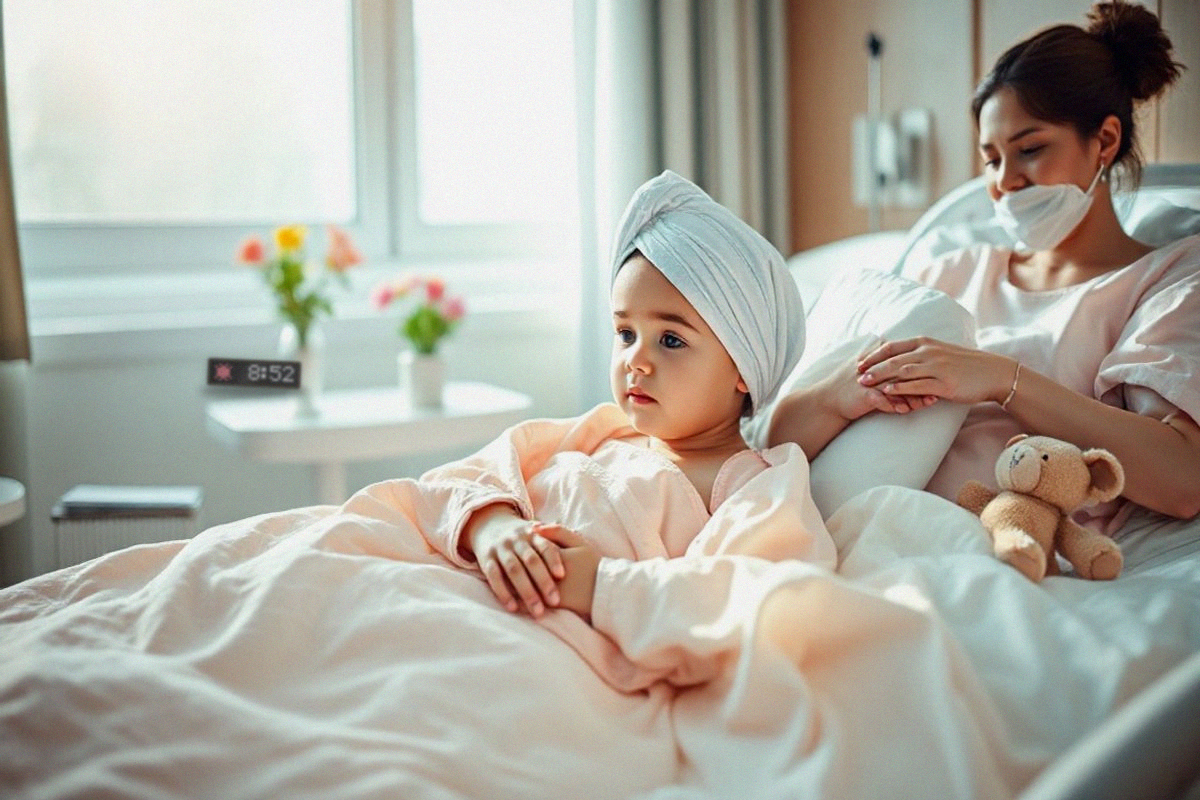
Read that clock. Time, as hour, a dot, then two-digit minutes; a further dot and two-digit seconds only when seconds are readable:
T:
8.52
